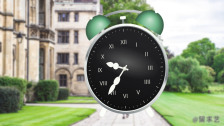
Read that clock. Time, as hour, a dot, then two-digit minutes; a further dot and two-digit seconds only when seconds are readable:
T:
9.36
